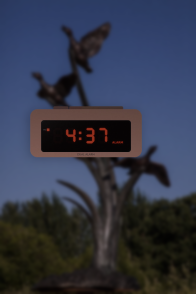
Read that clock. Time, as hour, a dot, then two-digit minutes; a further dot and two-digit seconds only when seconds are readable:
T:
4.37
